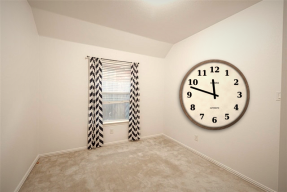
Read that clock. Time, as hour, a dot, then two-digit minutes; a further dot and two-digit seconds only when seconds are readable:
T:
11.48
